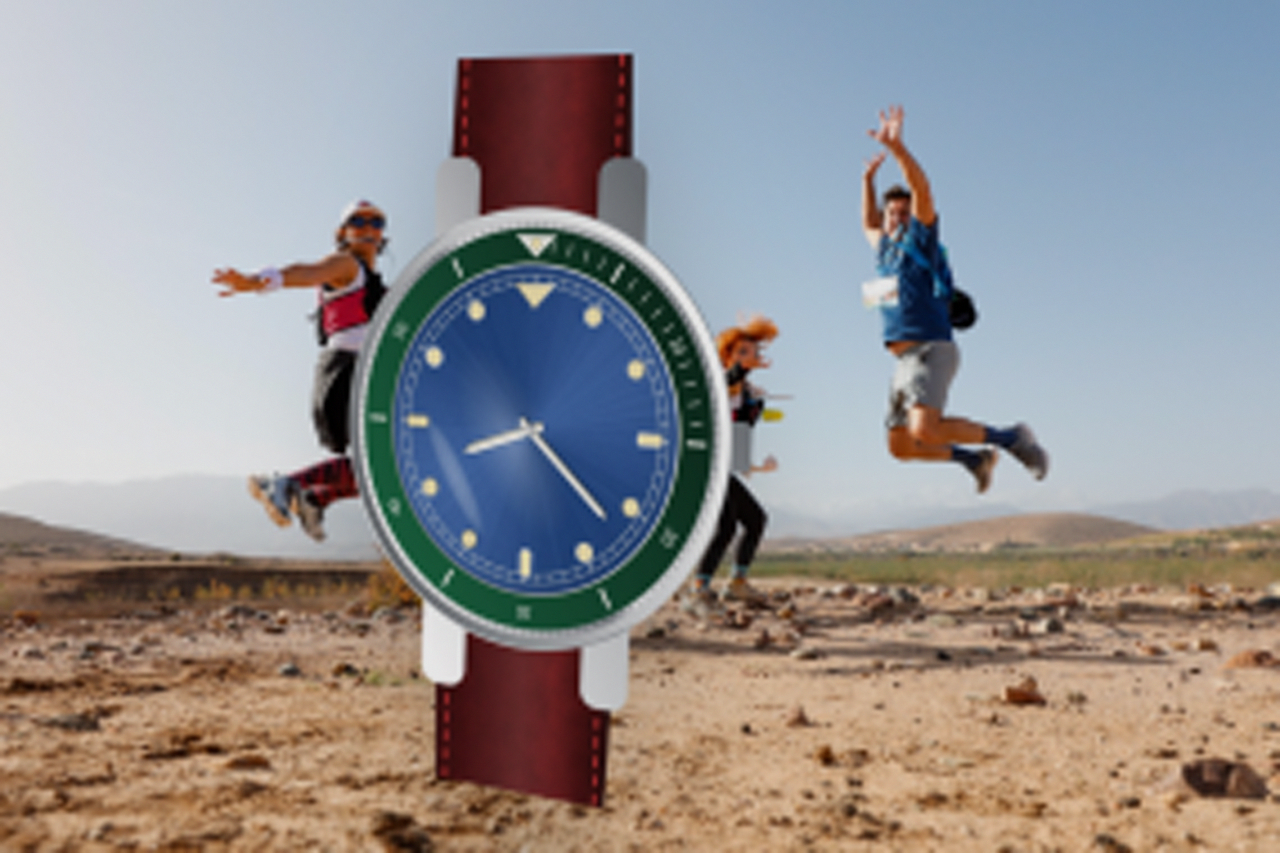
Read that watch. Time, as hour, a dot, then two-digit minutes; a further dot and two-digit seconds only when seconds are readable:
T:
8.22
